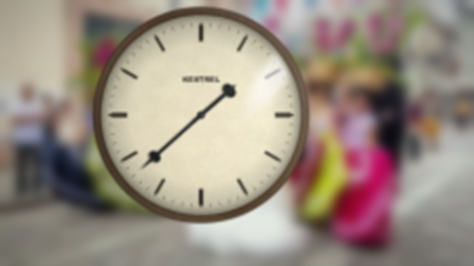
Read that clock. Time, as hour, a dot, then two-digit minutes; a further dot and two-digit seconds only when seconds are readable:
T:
1.38
